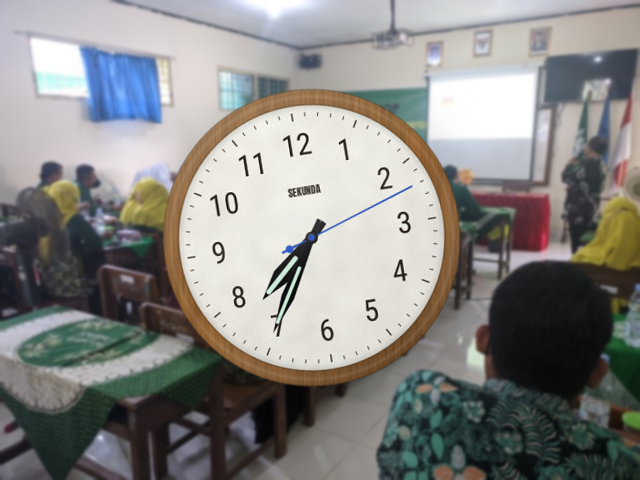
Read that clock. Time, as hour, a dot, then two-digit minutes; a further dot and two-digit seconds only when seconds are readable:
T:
7.35.12
